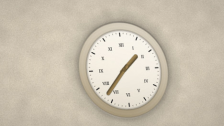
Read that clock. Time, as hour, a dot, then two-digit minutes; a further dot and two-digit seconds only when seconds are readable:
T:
1.37
